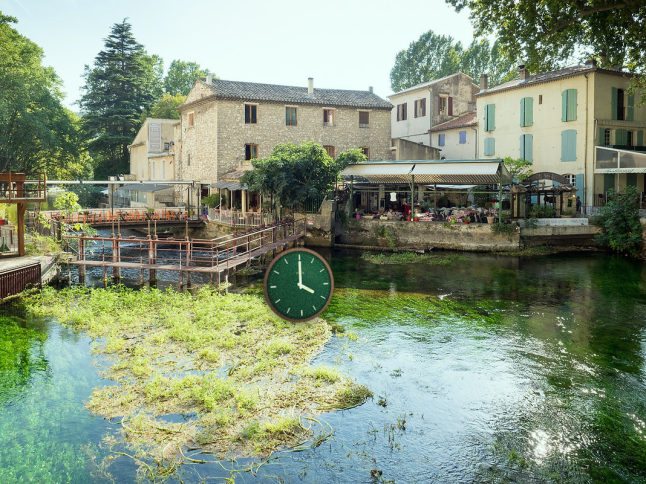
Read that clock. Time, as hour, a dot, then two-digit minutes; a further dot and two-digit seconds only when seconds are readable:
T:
4.00
